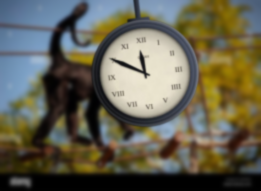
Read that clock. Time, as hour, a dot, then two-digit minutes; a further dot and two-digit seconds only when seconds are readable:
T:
11.50
